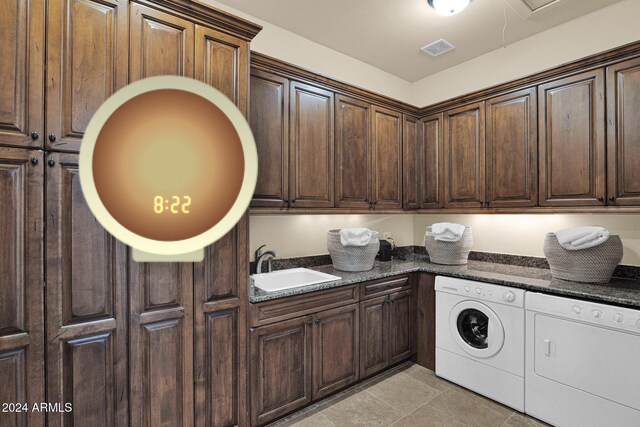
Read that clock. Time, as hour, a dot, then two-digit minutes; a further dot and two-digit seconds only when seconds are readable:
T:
8.22
